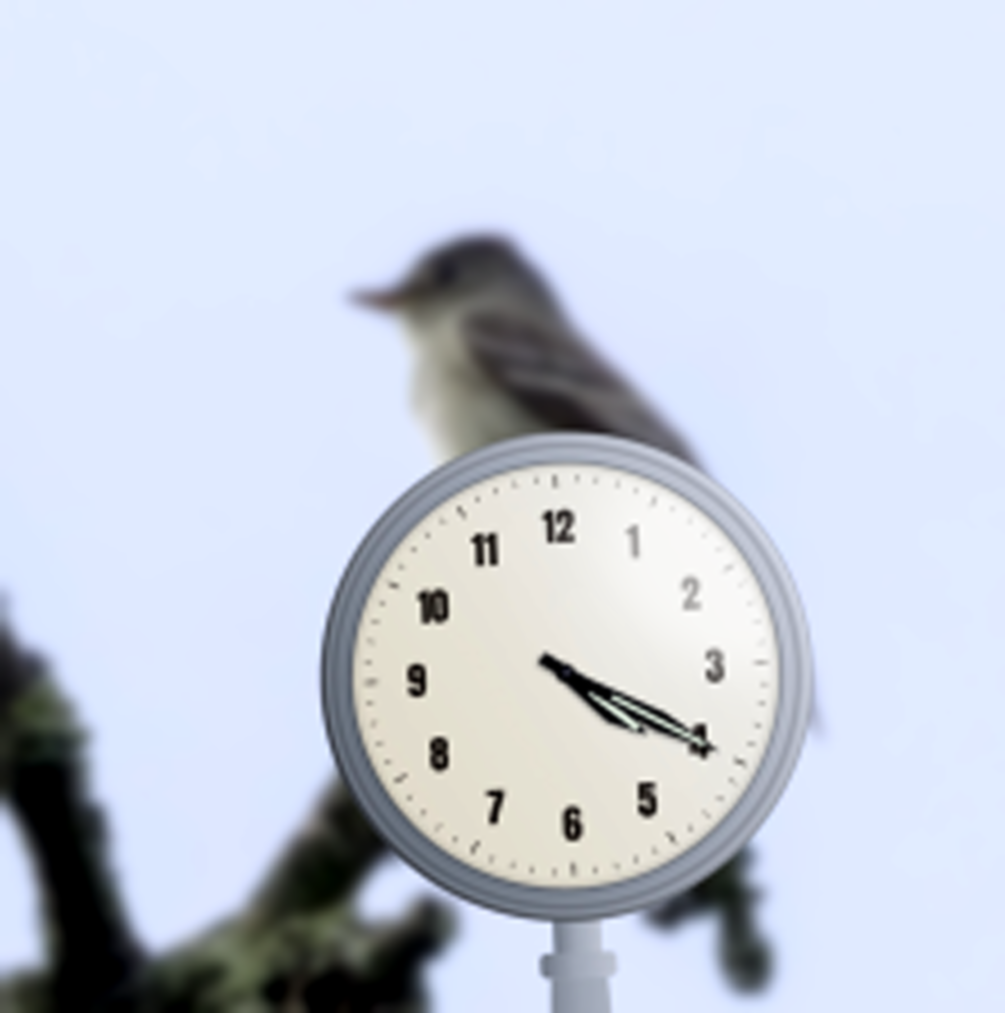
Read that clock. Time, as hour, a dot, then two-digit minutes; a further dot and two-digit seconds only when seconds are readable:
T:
4.20
